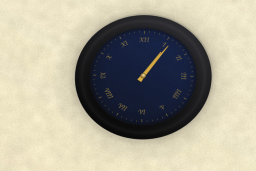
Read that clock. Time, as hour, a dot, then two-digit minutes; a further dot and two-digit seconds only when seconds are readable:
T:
1.06
